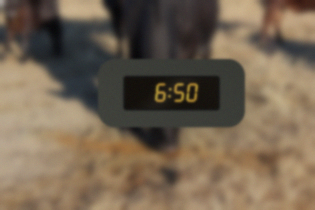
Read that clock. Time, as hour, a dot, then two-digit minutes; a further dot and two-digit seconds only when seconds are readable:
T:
6.50
